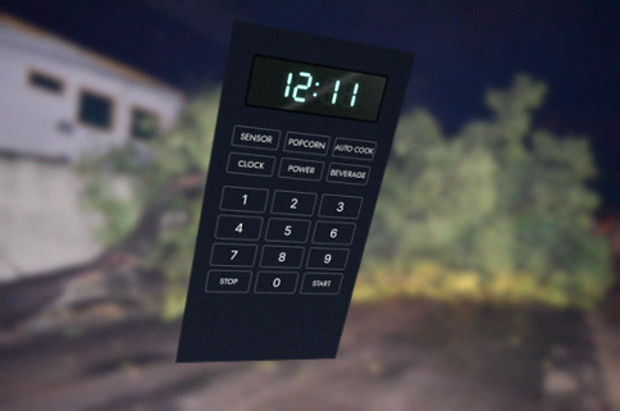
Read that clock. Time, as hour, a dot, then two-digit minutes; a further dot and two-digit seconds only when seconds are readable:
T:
12.11
